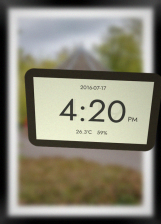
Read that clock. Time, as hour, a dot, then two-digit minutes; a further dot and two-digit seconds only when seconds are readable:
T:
4.20
